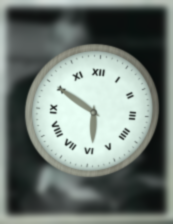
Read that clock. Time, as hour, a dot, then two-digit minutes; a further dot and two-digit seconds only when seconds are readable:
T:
5.50
